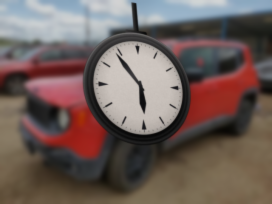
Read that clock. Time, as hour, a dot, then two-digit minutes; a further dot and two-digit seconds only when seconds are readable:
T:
5.54
